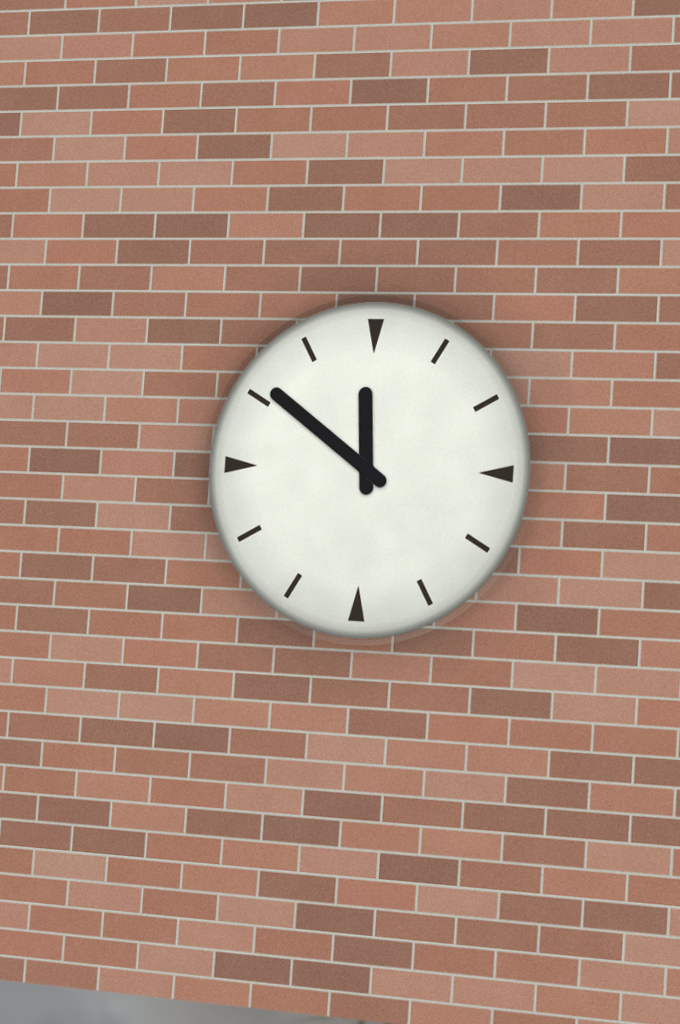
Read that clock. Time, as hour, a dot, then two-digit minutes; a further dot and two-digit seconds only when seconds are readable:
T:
11.51
